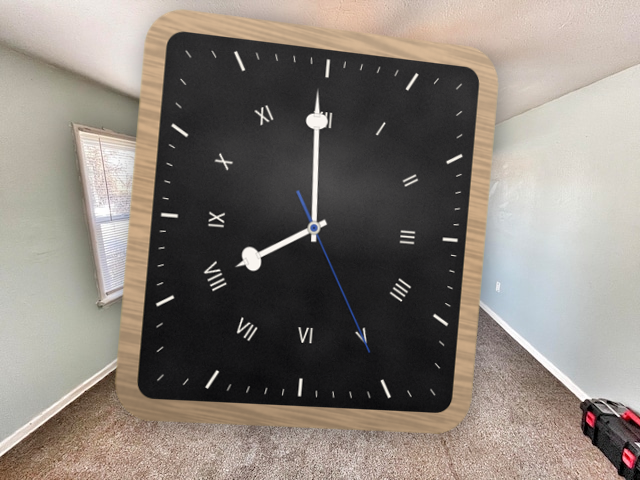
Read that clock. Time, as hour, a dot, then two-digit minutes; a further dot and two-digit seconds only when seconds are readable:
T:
7.59.25
